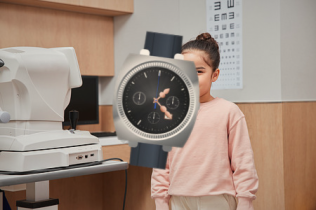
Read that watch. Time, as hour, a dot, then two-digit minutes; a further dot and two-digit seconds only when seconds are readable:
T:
1.22
